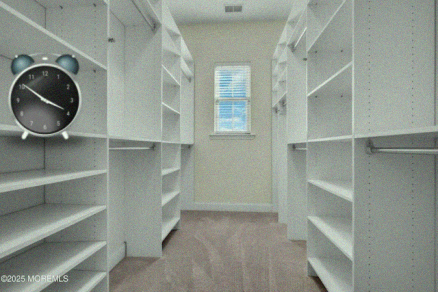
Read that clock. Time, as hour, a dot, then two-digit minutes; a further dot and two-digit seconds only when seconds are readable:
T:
3.51
